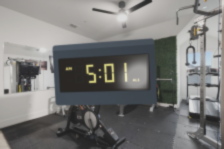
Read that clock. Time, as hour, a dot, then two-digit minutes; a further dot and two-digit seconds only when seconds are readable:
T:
5.01
